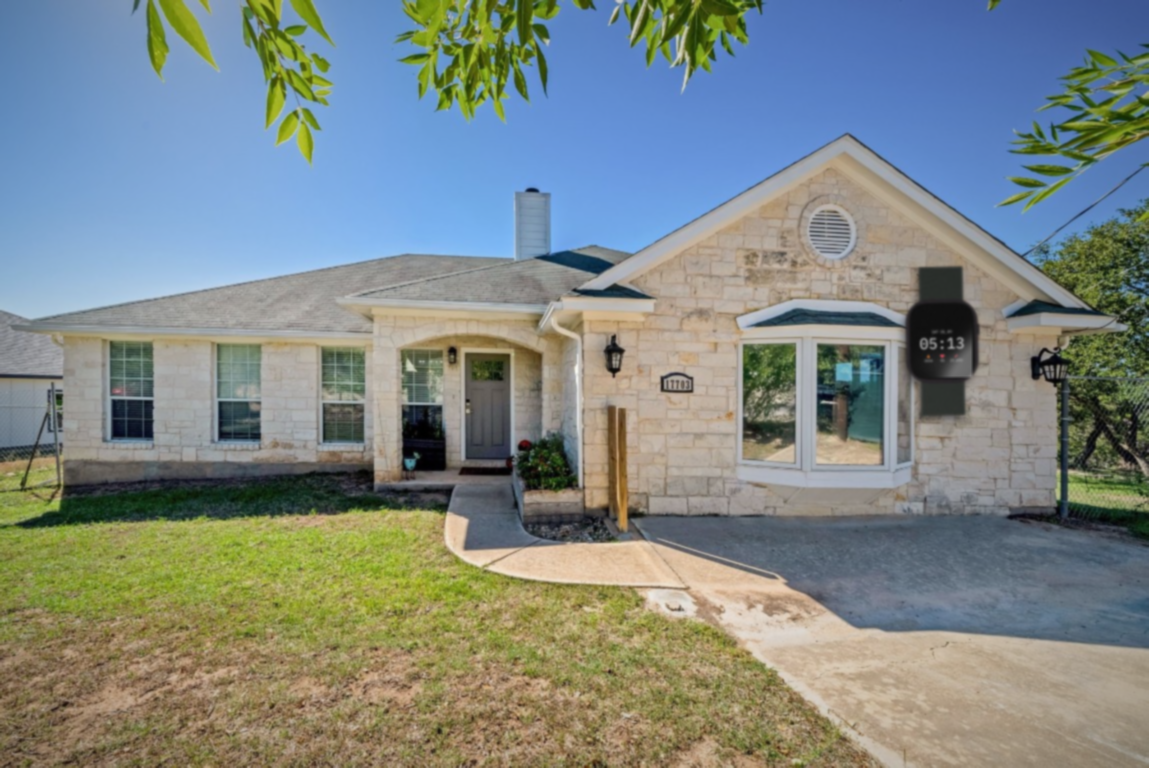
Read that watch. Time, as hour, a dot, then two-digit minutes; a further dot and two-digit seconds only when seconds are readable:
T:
5.13
